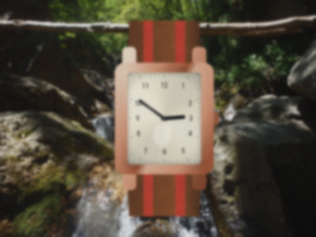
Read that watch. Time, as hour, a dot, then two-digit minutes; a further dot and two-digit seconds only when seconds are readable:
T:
2.51
